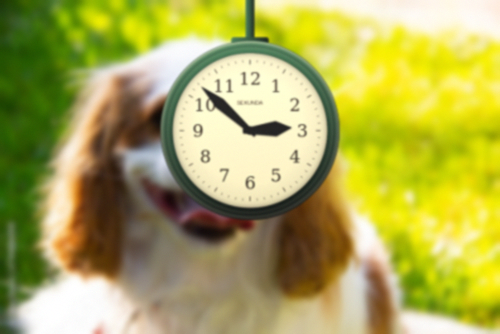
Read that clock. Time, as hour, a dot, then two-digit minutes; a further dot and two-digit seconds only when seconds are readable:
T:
2.52
